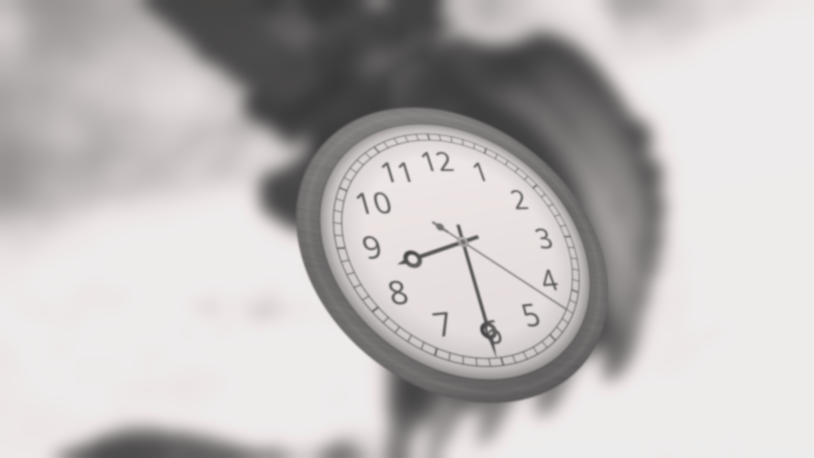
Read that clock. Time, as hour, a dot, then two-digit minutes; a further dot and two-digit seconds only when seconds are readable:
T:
8.30.22
